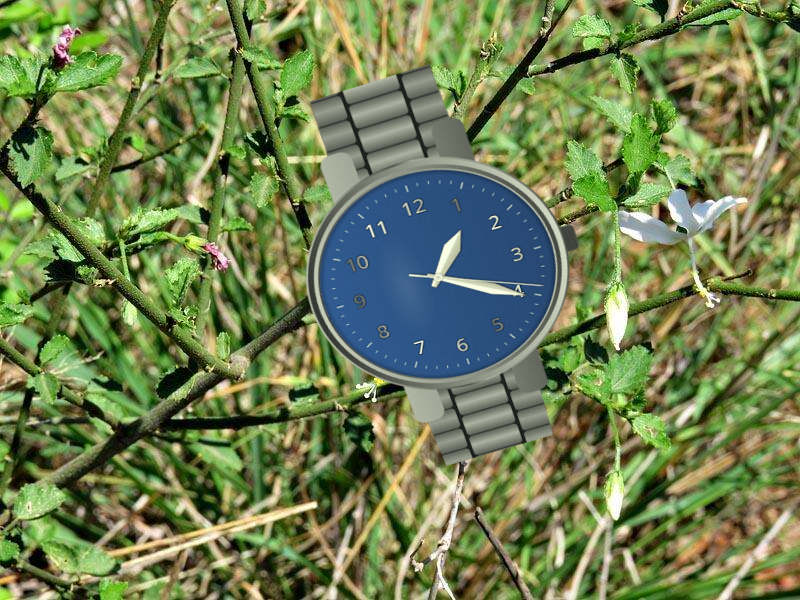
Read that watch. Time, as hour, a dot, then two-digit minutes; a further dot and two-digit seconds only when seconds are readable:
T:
1.20.19
